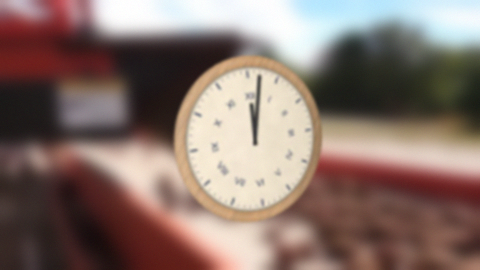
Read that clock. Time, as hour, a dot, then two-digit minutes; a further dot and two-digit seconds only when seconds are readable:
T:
12.02
